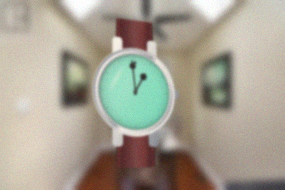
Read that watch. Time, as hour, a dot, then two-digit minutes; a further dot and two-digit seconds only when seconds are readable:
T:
12.59
